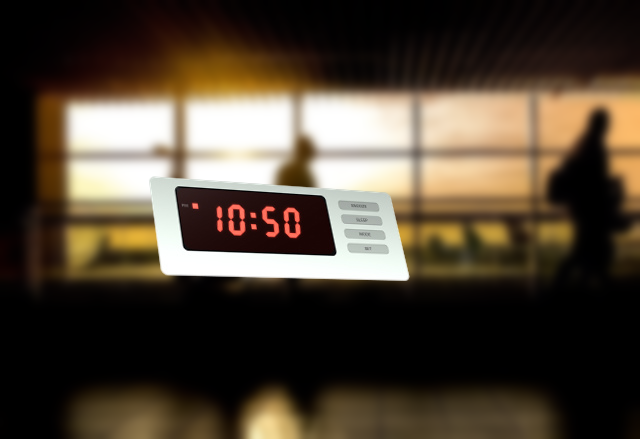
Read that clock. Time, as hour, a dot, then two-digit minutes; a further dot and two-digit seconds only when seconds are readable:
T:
10.50
